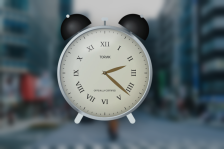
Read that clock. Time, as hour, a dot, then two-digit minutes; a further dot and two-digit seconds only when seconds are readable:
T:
2.22
